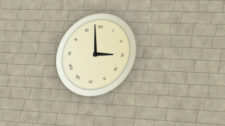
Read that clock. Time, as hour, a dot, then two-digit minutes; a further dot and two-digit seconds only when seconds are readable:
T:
2.58
